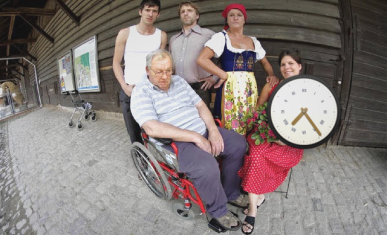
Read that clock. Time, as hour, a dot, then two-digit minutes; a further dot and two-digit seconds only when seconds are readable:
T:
7.24
